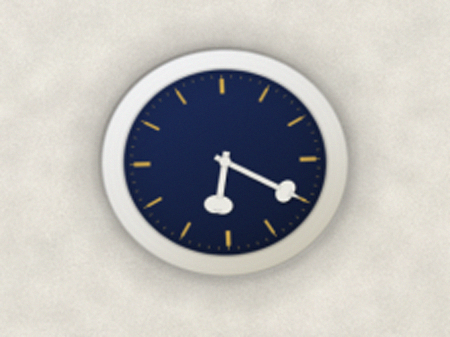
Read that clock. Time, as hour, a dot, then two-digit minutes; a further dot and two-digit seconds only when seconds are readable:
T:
6.20
